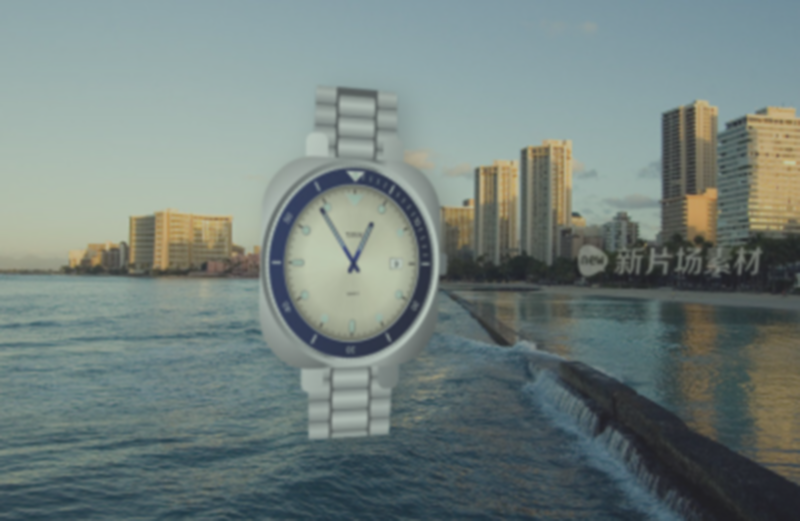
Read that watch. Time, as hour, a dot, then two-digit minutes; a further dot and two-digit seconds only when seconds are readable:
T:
12.54
